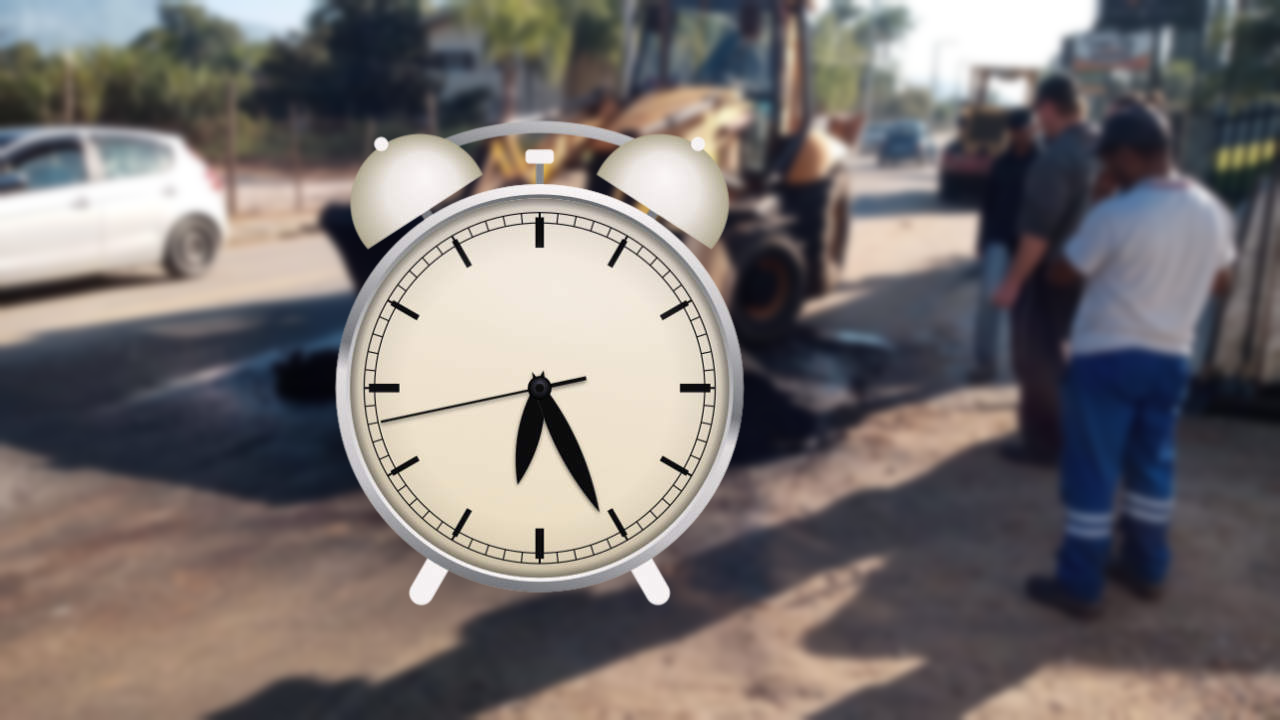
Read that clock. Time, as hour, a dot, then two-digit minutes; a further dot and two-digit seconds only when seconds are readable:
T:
6.25.43
